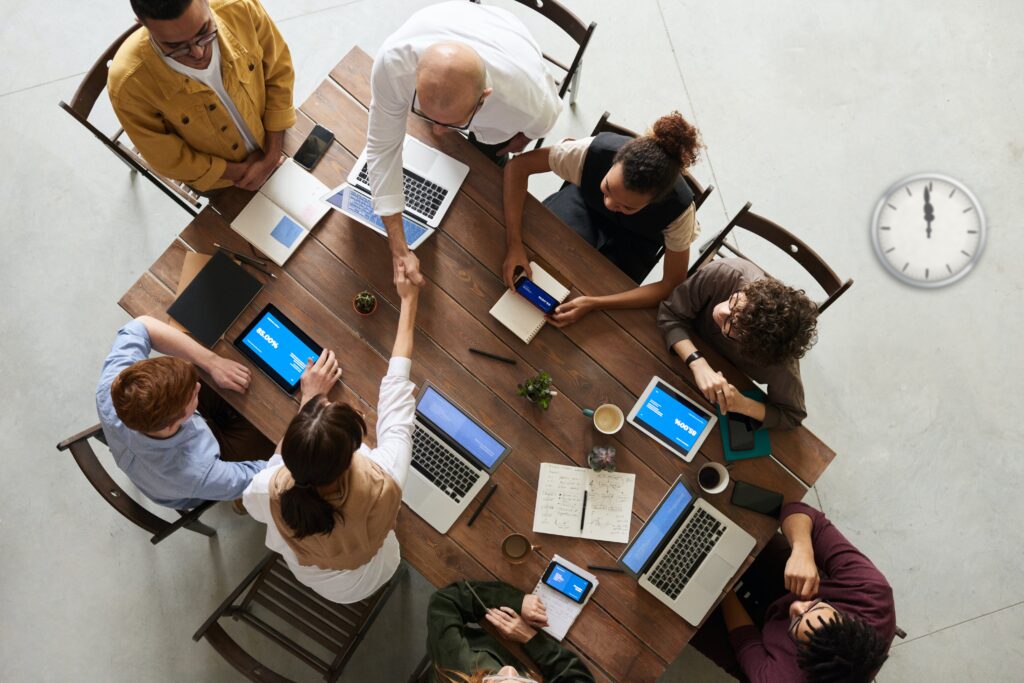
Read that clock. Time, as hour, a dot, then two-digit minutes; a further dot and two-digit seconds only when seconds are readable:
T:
11.59
